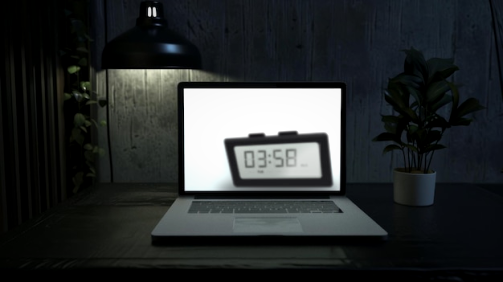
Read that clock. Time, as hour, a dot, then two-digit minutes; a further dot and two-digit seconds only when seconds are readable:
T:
3.58
